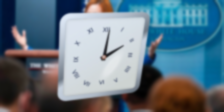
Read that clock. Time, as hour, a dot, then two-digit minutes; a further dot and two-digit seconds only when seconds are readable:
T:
2.01
